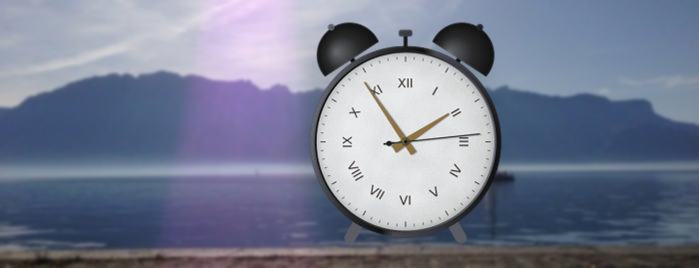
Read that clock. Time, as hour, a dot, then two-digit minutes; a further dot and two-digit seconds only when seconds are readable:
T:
1.54.14
